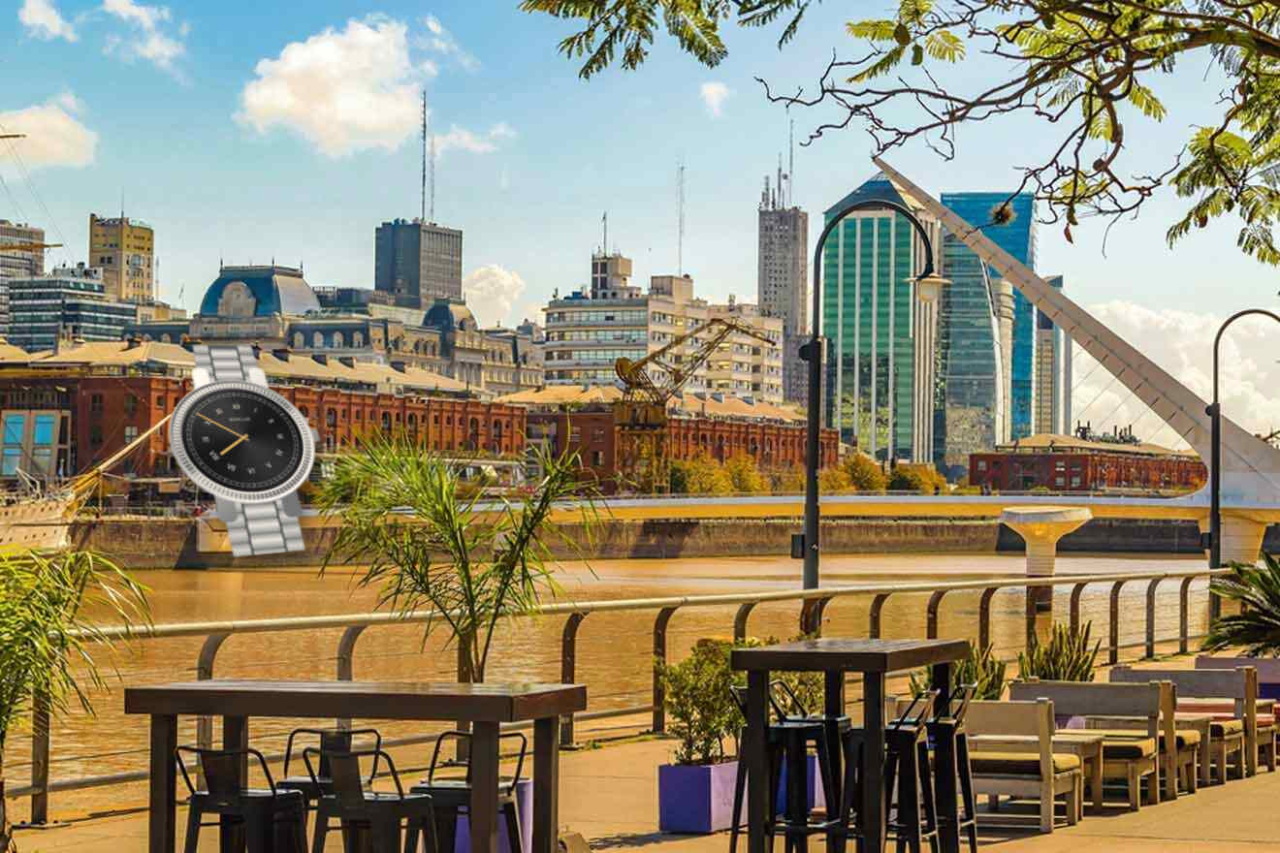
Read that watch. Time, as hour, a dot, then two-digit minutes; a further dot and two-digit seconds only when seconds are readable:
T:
7.51
